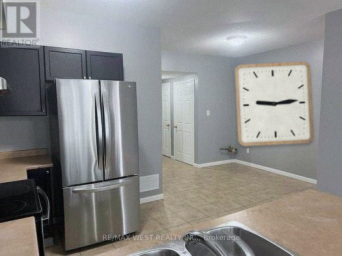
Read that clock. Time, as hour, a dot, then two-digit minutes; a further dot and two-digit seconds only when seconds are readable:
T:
9.14
